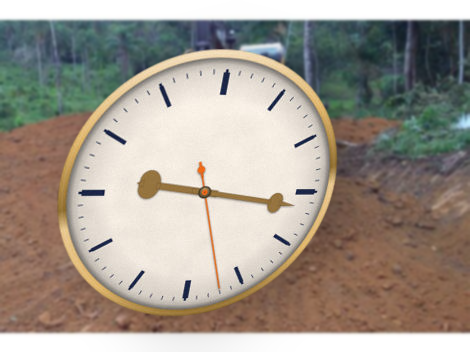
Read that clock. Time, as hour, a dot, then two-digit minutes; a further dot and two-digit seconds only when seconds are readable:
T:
9.16.27
